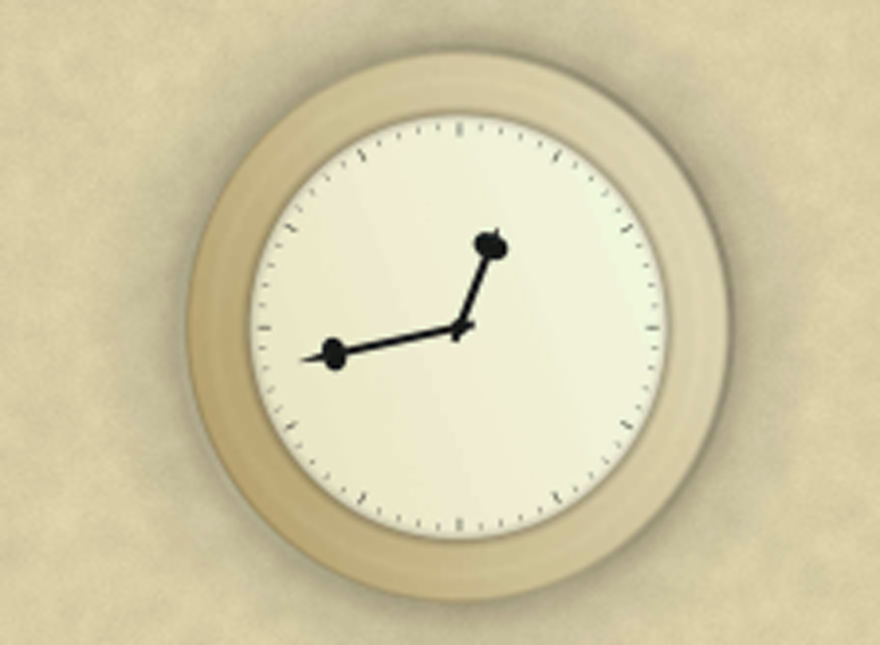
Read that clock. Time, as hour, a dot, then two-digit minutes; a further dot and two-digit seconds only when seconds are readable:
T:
12.43
